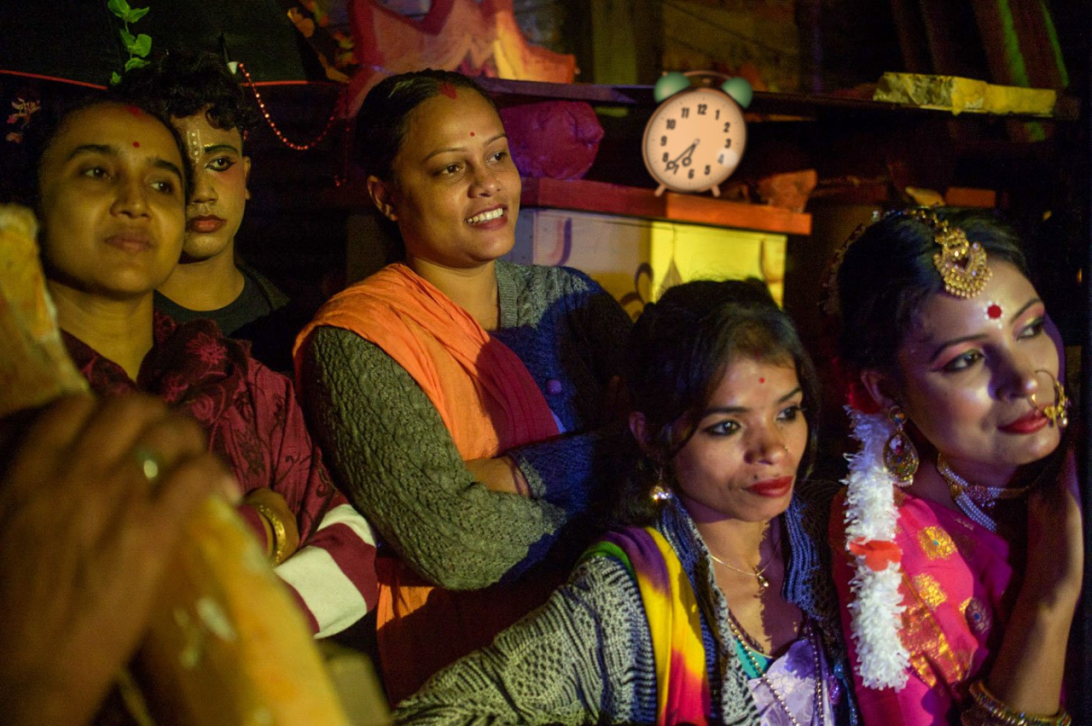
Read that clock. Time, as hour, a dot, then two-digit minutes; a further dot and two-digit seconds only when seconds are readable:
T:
6.37
